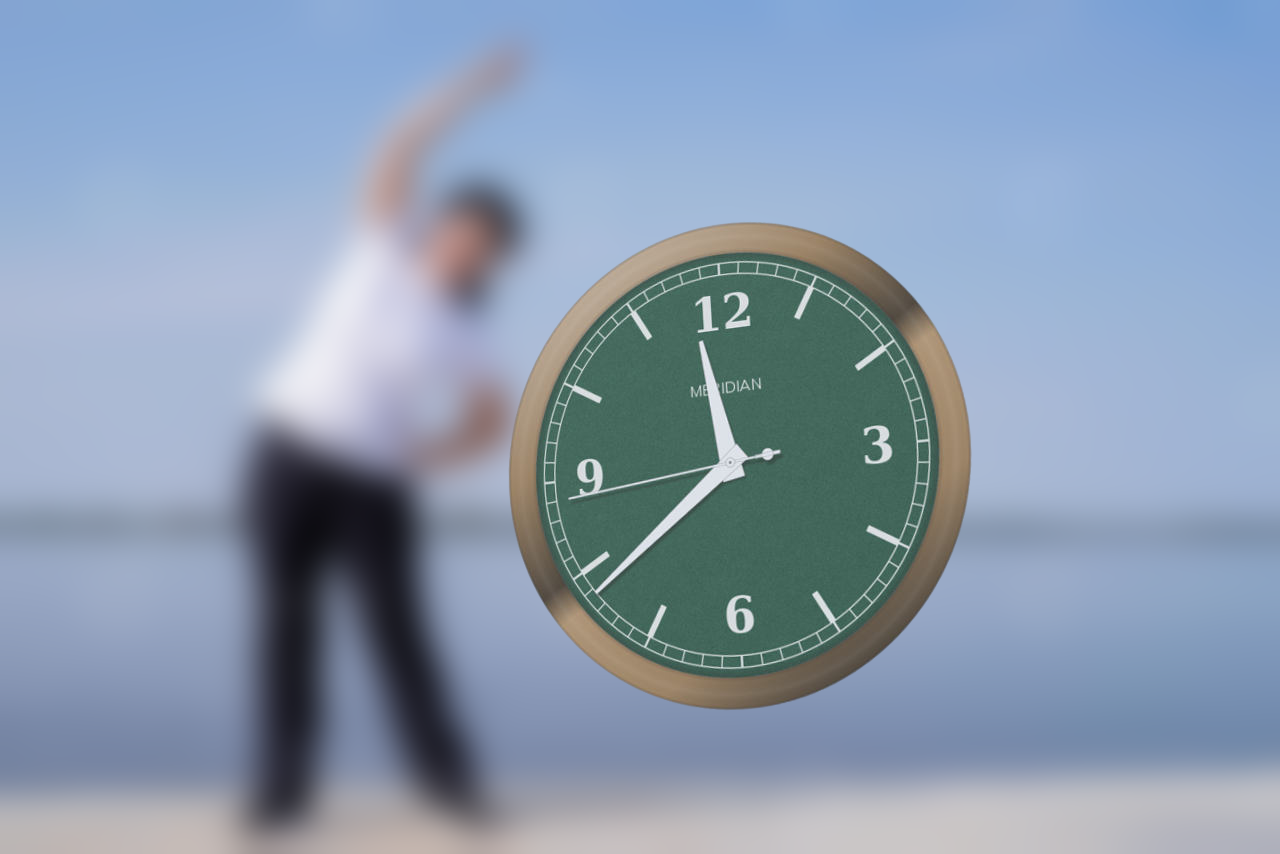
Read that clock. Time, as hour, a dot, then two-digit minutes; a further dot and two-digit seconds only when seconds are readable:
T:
11.38.44
